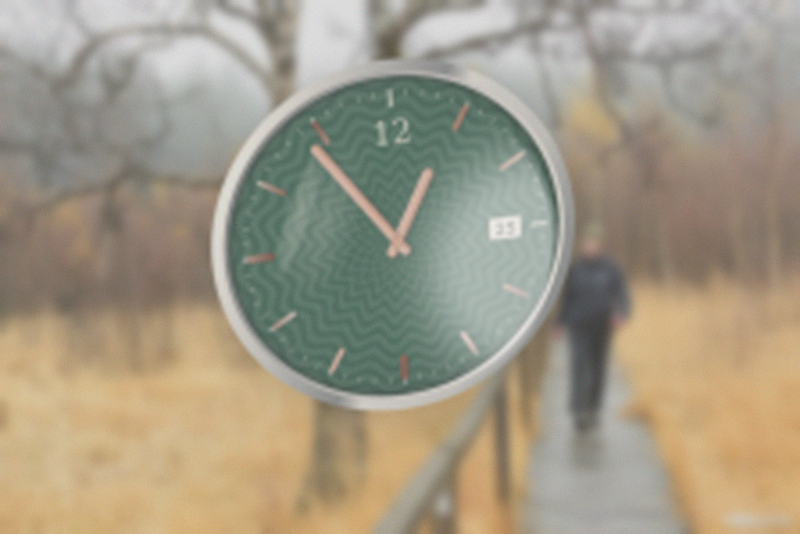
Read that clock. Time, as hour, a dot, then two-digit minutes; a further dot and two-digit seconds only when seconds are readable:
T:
12.54
